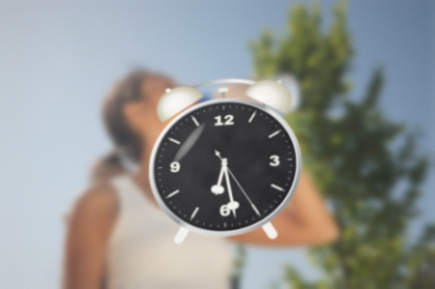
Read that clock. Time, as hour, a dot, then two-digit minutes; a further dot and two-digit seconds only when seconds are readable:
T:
6.28.25
